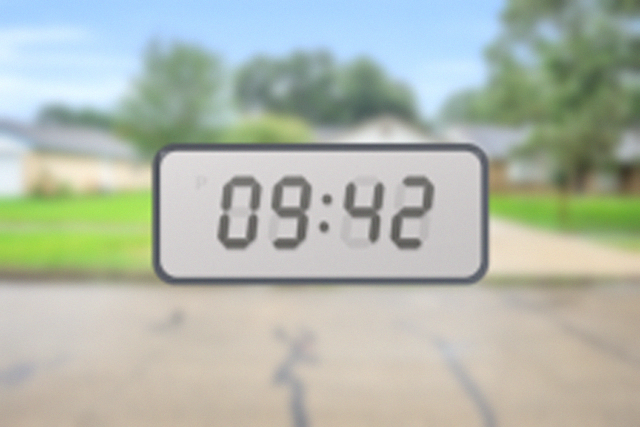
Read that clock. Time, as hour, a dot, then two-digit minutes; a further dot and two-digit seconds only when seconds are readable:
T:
9.42
